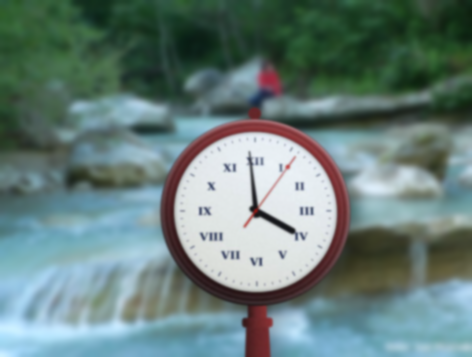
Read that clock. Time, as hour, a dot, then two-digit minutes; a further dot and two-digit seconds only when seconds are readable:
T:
3.59.06
